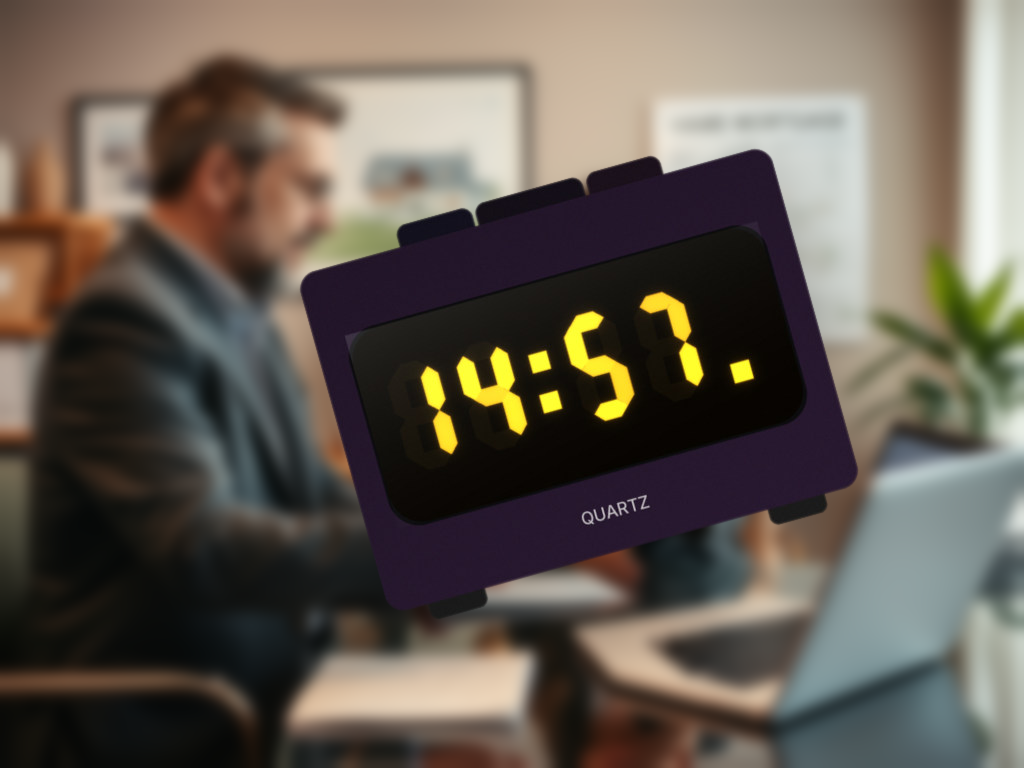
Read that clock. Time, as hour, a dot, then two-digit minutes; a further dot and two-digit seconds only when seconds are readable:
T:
14.57
